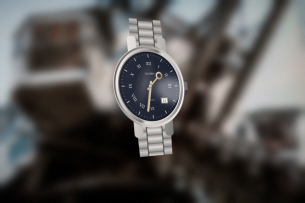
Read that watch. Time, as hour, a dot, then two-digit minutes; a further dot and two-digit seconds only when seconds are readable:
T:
1.32
